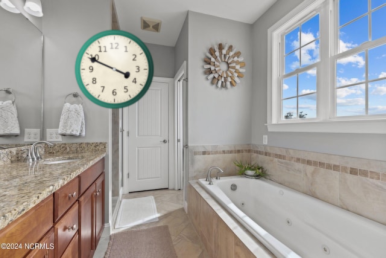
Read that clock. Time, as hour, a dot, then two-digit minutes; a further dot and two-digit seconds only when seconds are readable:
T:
3.49
